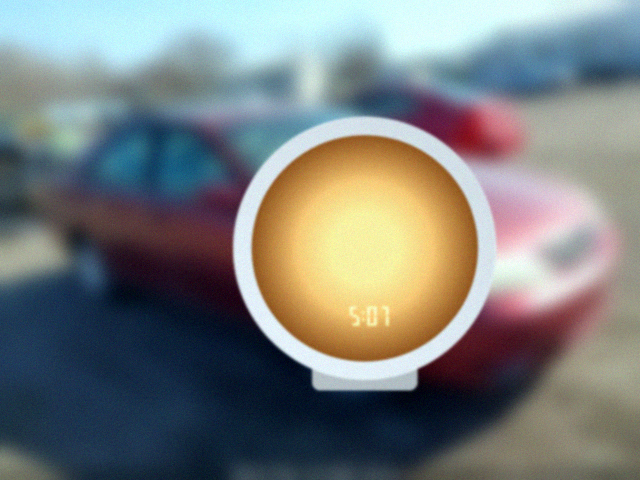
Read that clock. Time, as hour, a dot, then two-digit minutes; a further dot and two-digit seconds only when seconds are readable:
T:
5.07
